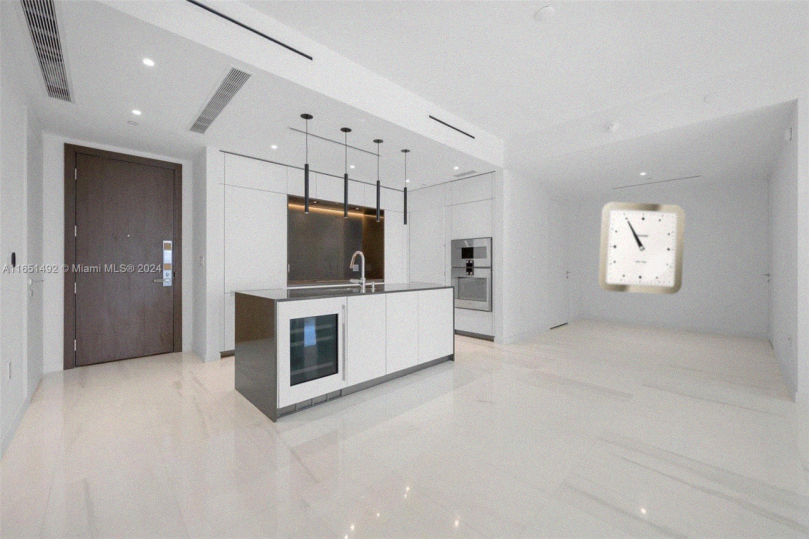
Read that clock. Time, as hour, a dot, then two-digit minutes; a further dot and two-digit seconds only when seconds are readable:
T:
10.55
